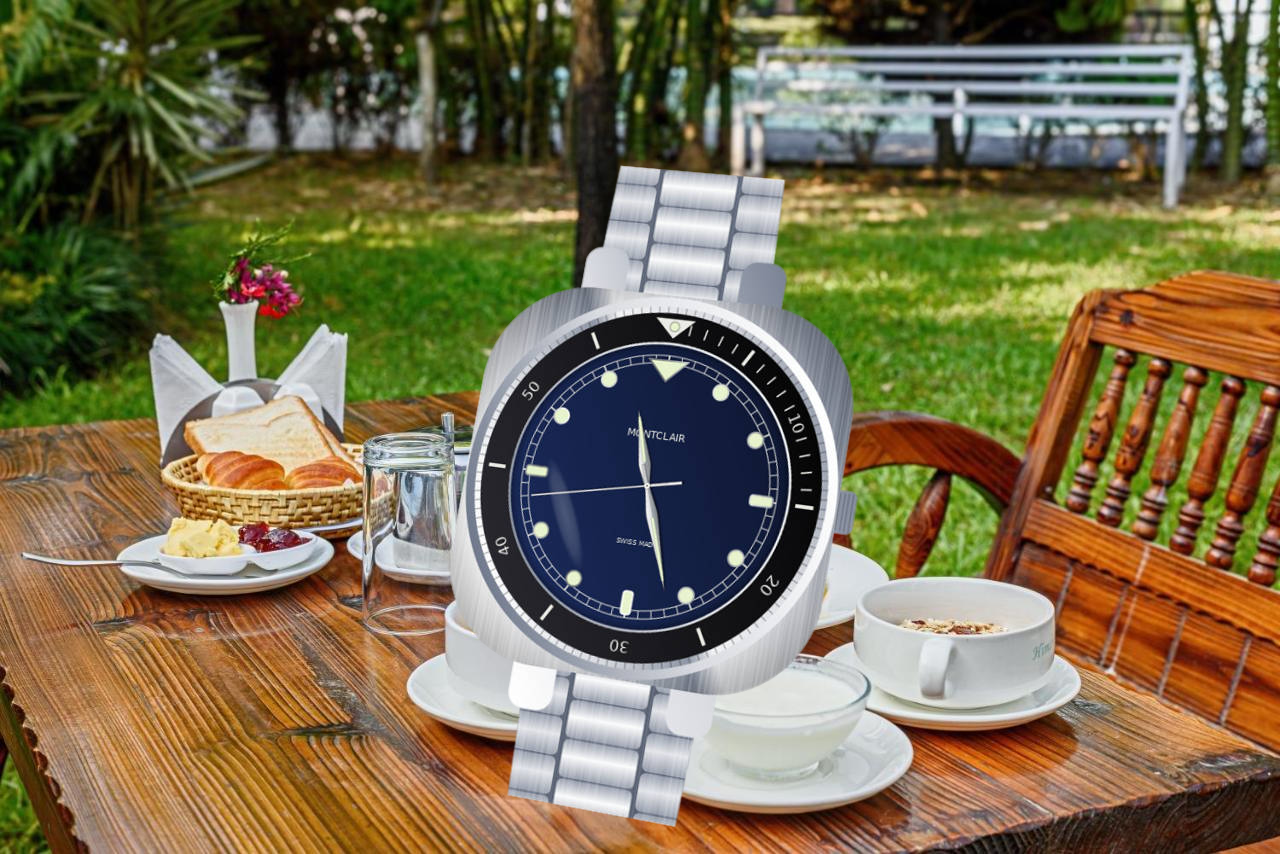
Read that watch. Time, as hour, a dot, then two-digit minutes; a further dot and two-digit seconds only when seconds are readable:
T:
11.26.43
